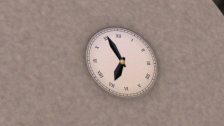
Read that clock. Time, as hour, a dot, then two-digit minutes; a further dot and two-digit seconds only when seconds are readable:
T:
6.56
